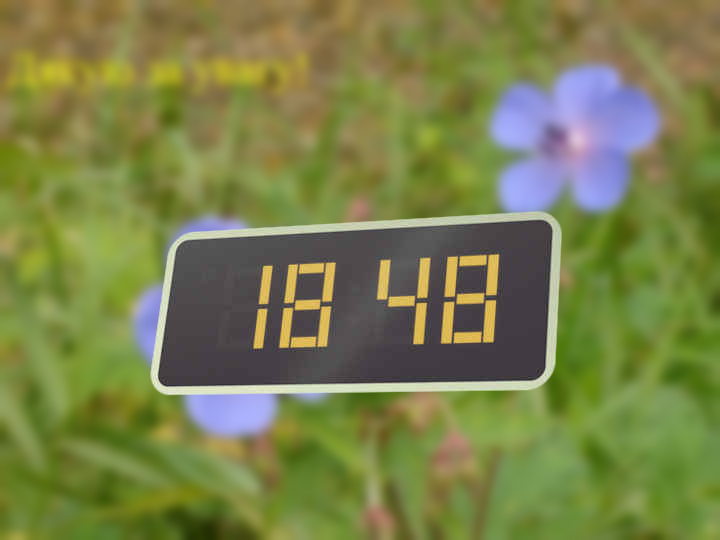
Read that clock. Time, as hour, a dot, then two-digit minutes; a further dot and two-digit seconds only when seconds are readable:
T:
18.48
